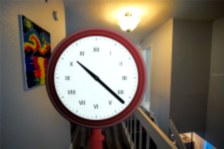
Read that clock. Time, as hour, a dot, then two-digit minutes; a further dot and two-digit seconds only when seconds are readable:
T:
10.22
